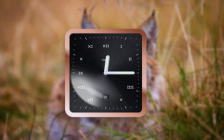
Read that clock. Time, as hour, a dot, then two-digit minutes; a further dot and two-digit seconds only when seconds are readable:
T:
12.15
